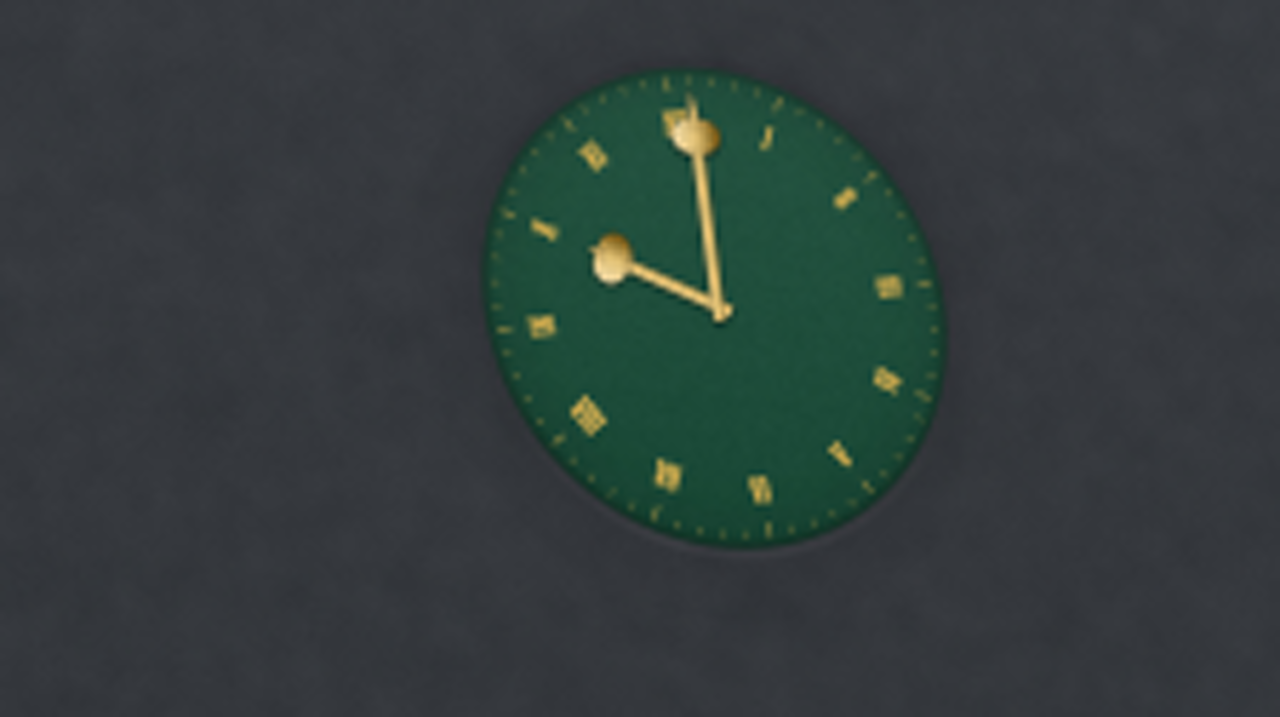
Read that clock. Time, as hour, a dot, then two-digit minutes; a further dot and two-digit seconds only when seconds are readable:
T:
10.01
